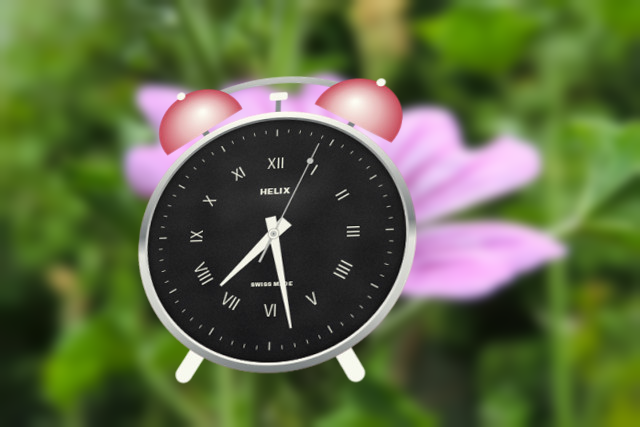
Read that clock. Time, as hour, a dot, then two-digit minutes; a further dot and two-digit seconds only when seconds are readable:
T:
7.28.04
